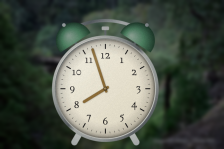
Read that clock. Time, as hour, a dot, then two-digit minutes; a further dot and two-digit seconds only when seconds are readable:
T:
7.57
